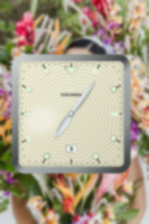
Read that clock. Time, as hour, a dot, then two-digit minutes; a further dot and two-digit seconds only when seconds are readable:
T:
7.06
